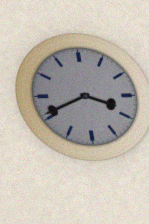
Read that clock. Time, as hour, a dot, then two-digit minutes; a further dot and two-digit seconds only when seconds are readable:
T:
3.41
